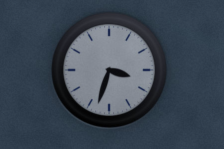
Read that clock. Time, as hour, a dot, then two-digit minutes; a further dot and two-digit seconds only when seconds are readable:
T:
3.33
